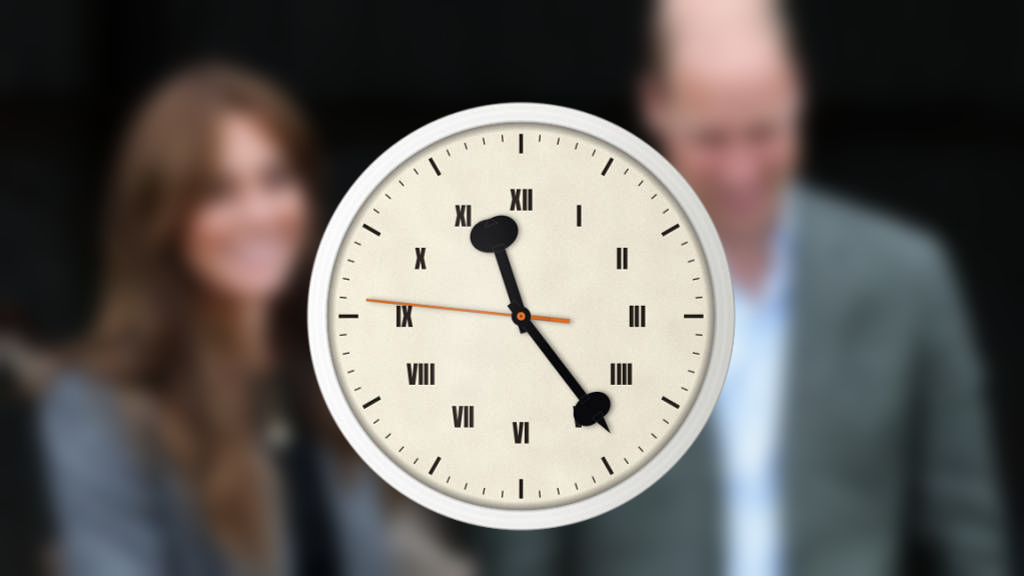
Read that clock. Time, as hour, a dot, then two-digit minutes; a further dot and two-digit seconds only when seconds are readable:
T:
11.23.46
